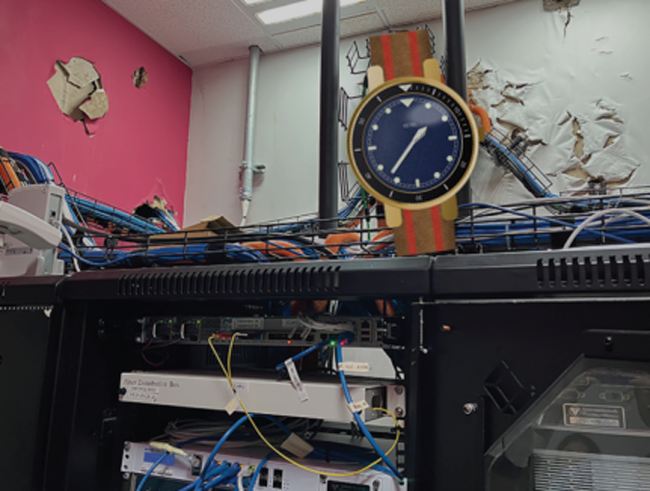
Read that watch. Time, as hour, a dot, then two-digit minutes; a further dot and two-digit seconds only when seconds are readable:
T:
1.37
